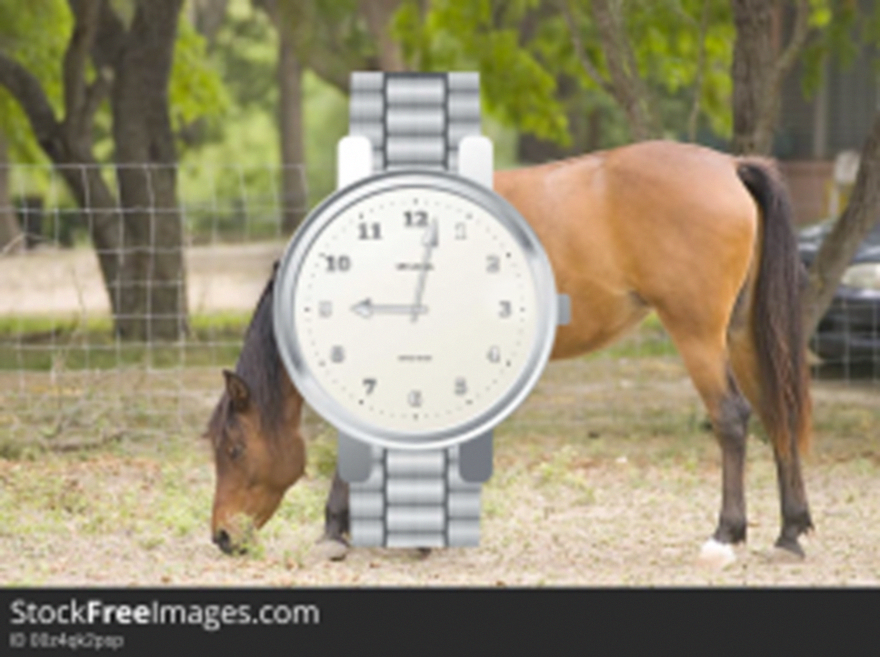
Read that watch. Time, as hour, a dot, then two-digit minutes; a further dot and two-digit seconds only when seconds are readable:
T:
9.02
